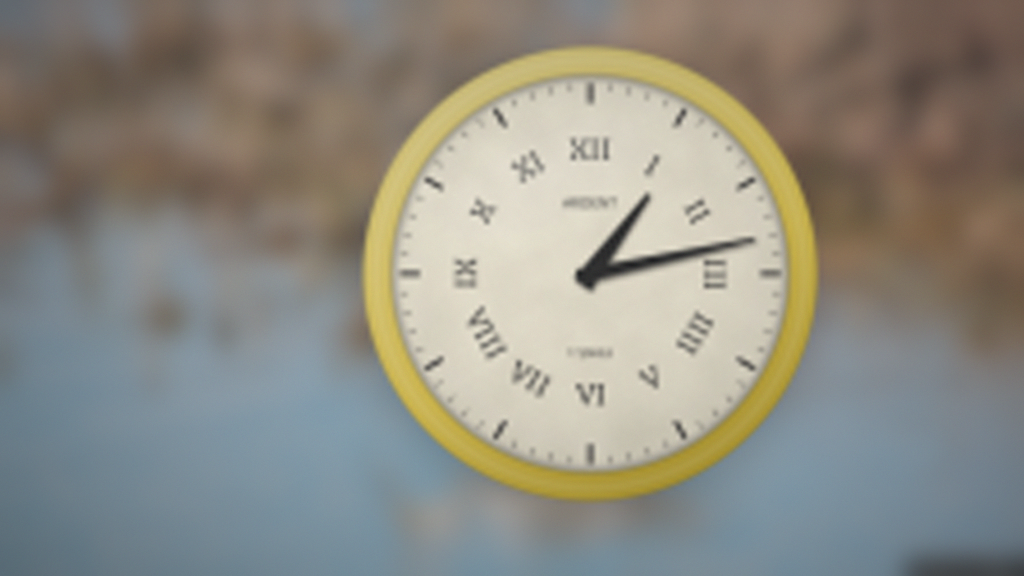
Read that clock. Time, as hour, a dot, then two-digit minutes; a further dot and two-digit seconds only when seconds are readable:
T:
1.13
